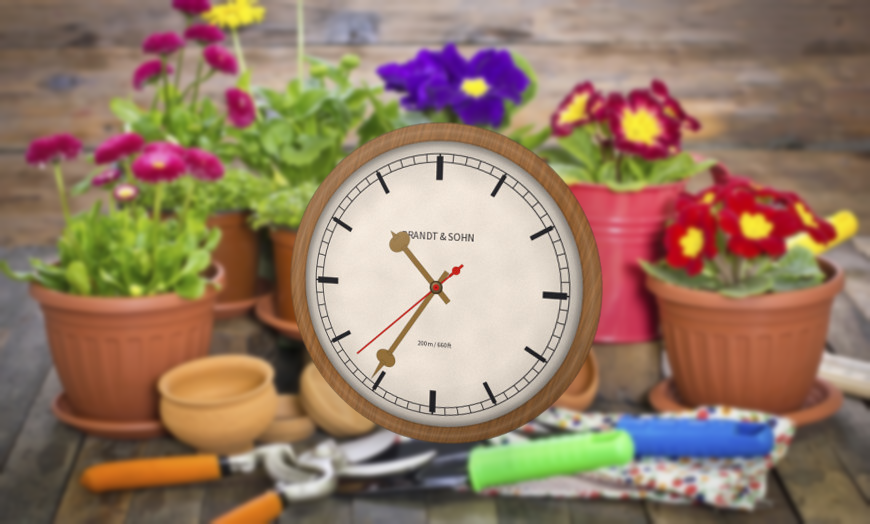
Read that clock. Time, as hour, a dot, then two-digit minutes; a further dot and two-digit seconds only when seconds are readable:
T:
10.35.38
